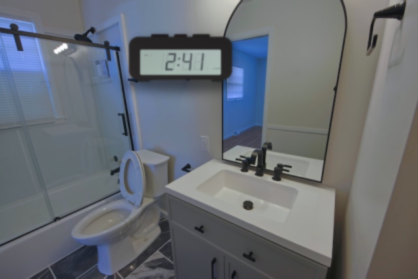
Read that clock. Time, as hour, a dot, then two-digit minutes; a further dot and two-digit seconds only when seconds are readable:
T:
2.41
